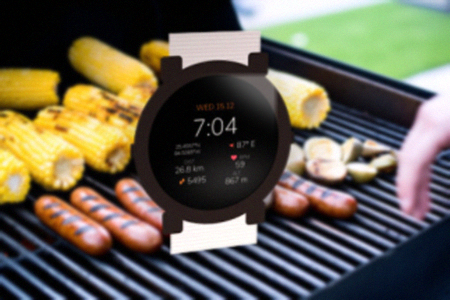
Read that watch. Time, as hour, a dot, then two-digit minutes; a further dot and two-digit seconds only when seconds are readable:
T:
7.04
